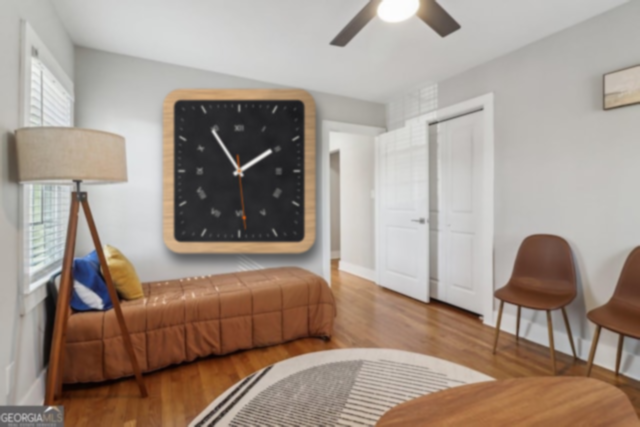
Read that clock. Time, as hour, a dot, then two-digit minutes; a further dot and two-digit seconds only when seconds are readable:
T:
1.54.29
